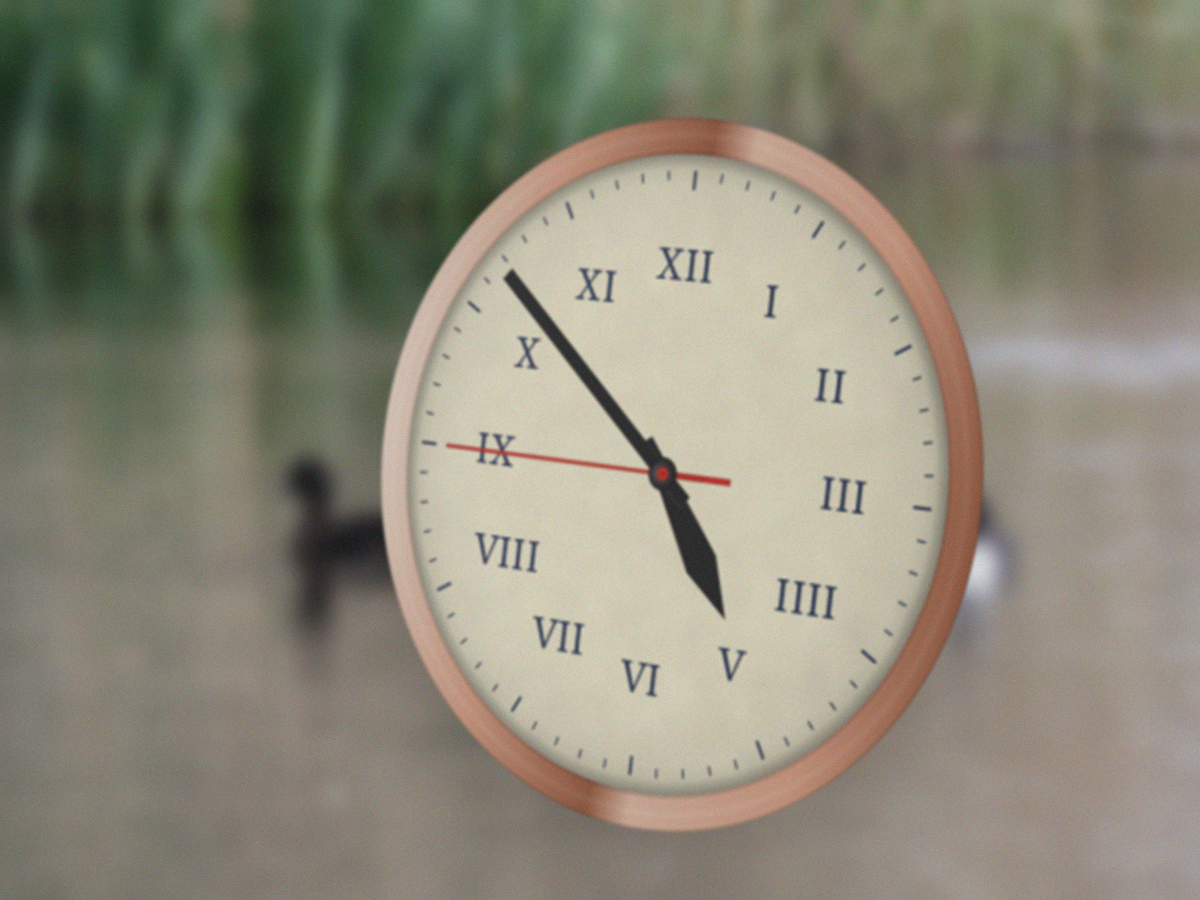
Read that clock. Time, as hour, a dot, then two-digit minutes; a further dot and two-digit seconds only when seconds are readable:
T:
4.51.45
